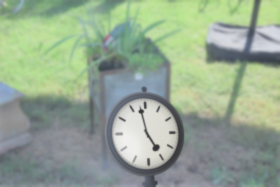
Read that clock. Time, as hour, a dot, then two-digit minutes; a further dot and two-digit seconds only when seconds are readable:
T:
4.58
